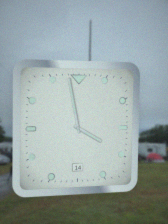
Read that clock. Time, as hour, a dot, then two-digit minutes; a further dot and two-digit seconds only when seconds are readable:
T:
3.58
